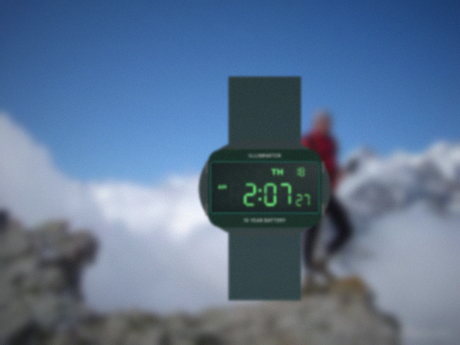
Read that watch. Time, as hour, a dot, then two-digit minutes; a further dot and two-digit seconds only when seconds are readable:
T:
2.07.27
